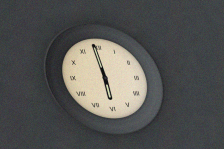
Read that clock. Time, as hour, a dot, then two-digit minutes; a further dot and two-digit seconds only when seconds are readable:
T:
5.59
